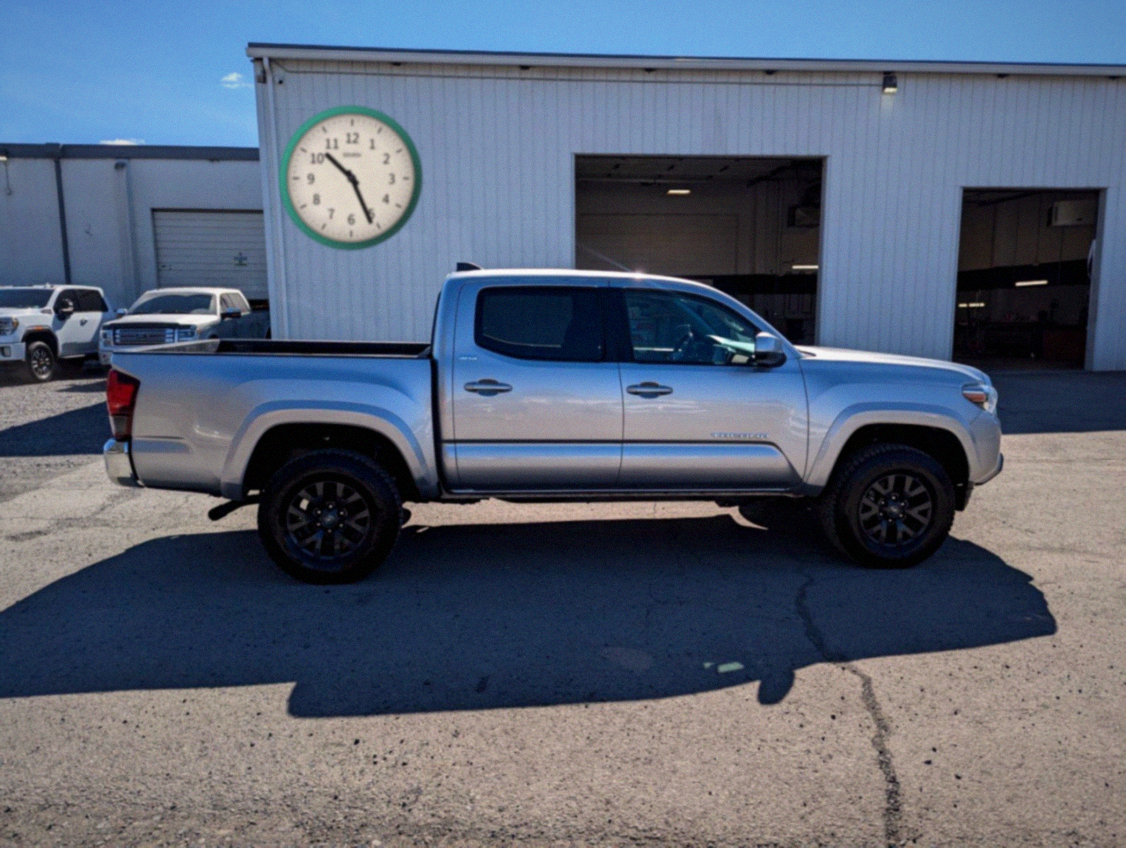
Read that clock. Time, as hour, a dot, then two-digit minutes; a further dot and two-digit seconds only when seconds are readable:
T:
10.26
